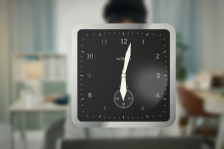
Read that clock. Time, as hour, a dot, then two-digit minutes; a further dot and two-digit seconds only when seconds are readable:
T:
6.02
